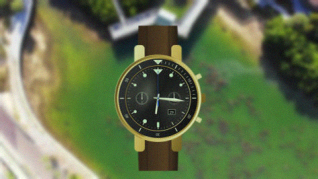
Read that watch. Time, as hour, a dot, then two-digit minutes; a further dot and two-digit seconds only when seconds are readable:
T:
6.16
